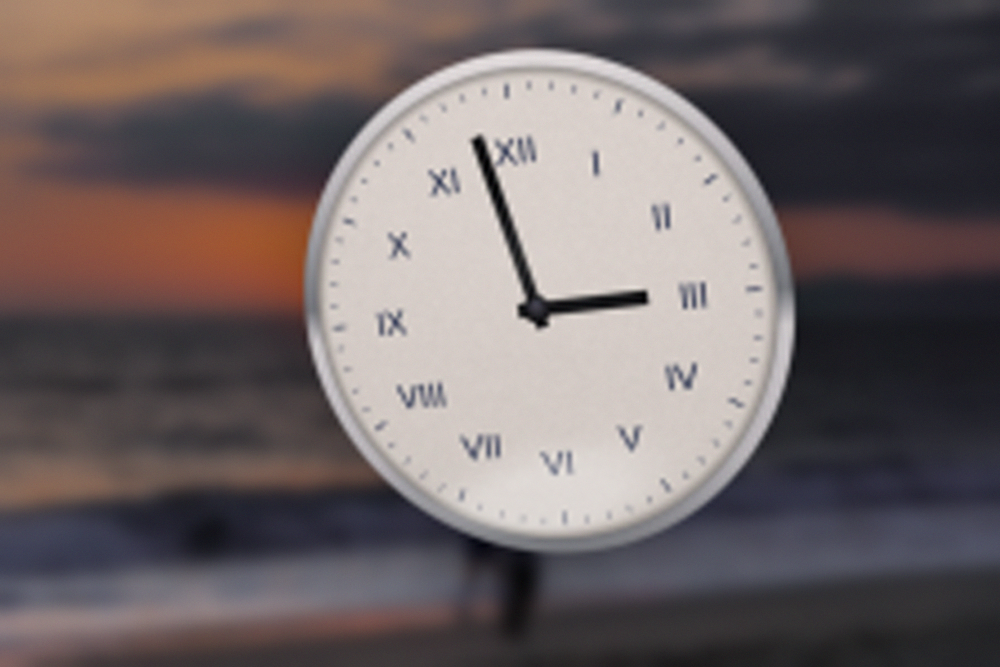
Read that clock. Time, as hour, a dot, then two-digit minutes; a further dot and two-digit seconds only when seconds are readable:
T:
2.58
